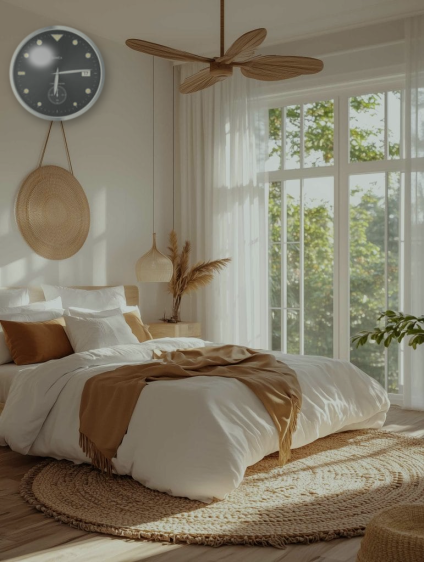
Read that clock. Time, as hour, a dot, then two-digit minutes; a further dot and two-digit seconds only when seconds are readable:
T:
6.14
